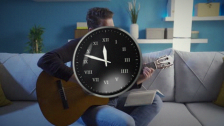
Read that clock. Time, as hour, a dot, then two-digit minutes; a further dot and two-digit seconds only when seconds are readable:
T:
11.48
